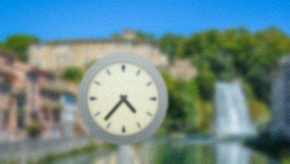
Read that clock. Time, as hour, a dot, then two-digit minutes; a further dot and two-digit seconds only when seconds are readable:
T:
4.37
